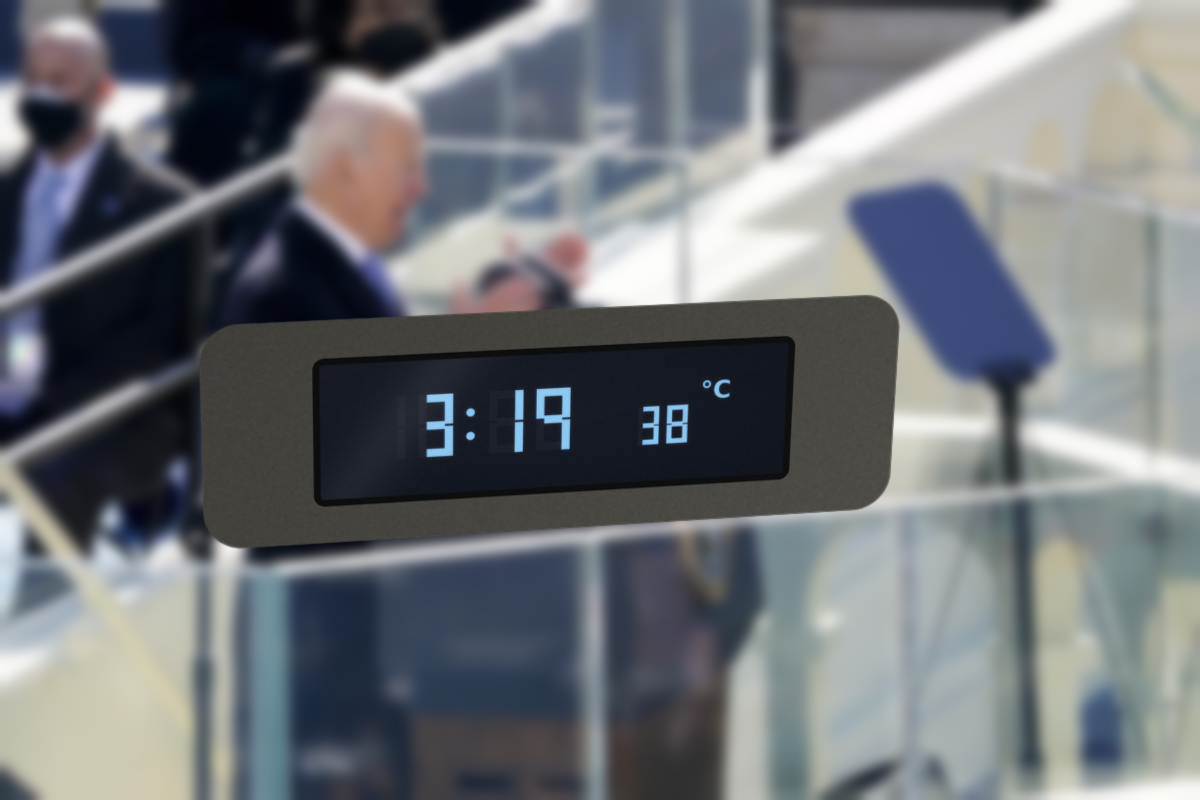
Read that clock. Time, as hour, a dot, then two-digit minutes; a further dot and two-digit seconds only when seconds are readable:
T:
3.19
